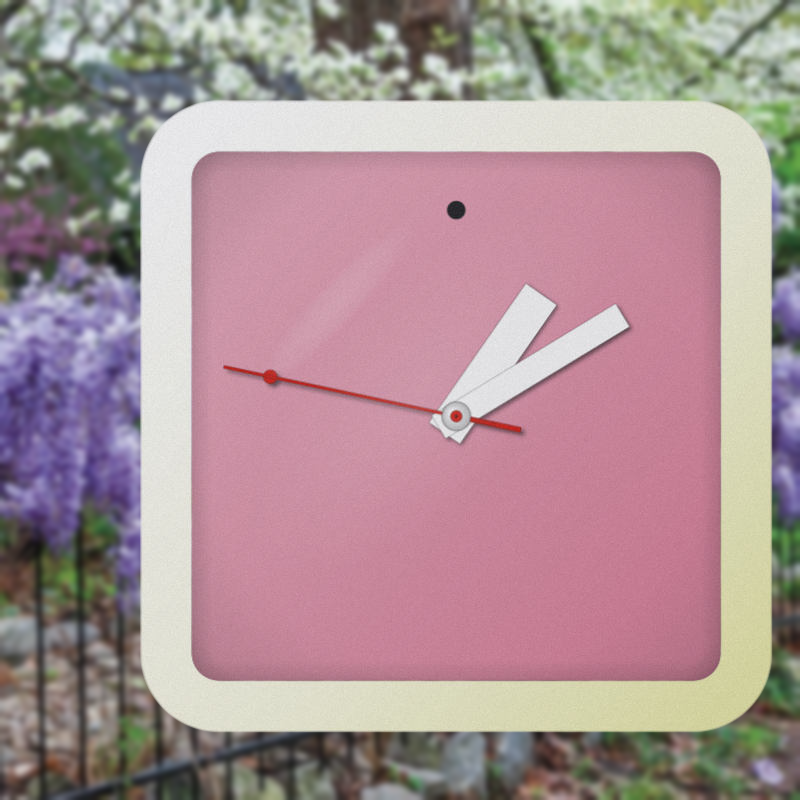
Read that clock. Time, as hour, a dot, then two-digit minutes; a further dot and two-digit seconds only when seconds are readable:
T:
1.09.47
